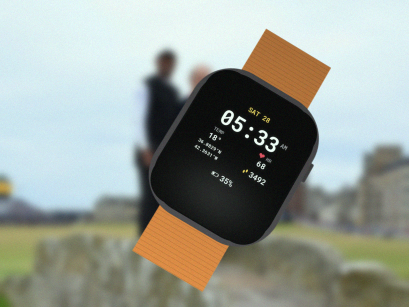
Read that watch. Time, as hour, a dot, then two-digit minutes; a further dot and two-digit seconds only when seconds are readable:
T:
5.33
